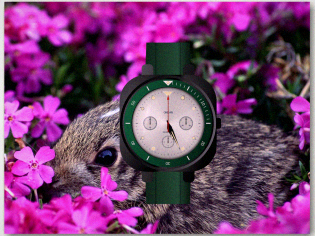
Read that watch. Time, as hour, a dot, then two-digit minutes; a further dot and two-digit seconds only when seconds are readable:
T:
5.26
